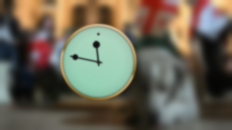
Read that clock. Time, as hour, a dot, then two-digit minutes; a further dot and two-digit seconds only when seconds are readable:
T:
11.47
